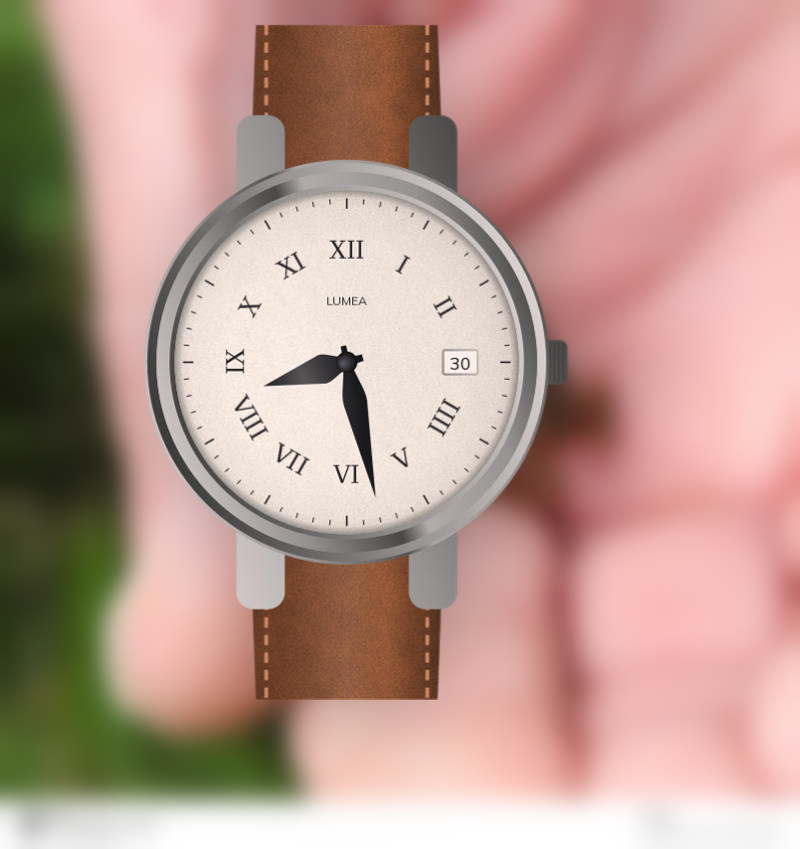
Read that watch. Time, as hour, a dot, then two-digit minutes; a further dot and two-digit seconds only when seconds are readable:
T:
8.28
